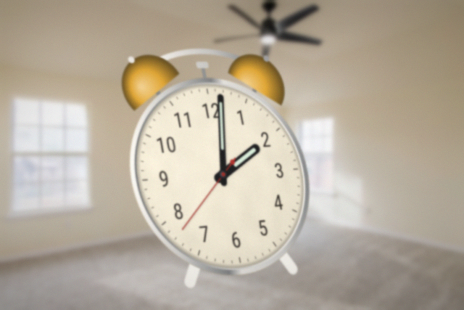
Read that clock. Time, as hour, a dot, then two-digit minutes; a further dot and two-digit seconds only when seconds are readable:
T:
2.01.38
